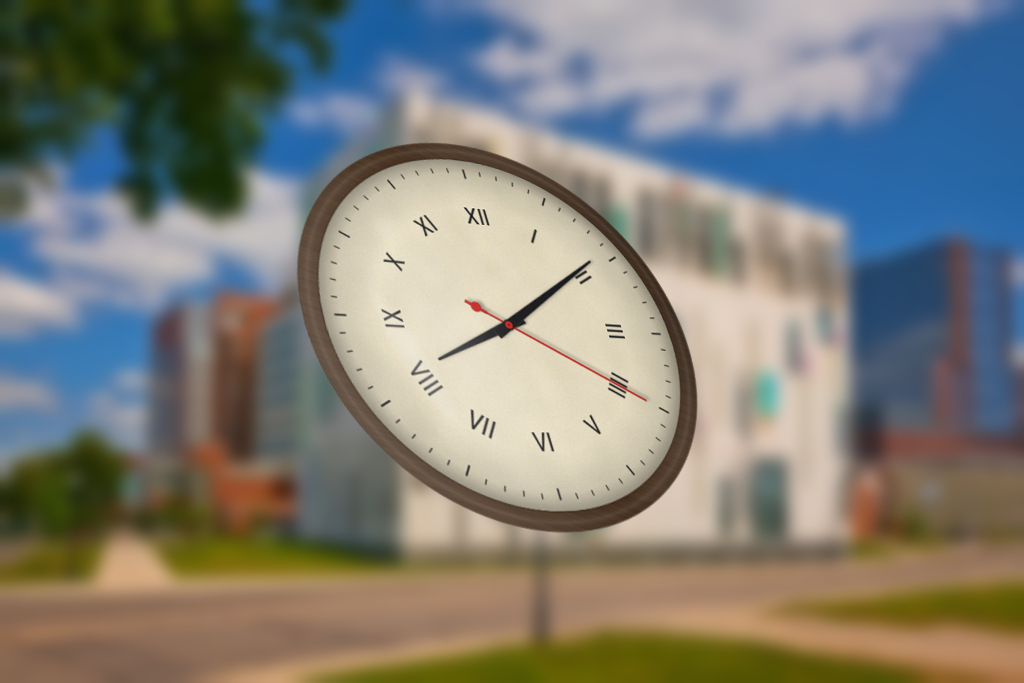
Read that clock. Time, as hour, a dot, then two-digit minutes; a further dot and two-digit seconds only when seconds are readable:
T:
8.09.20
